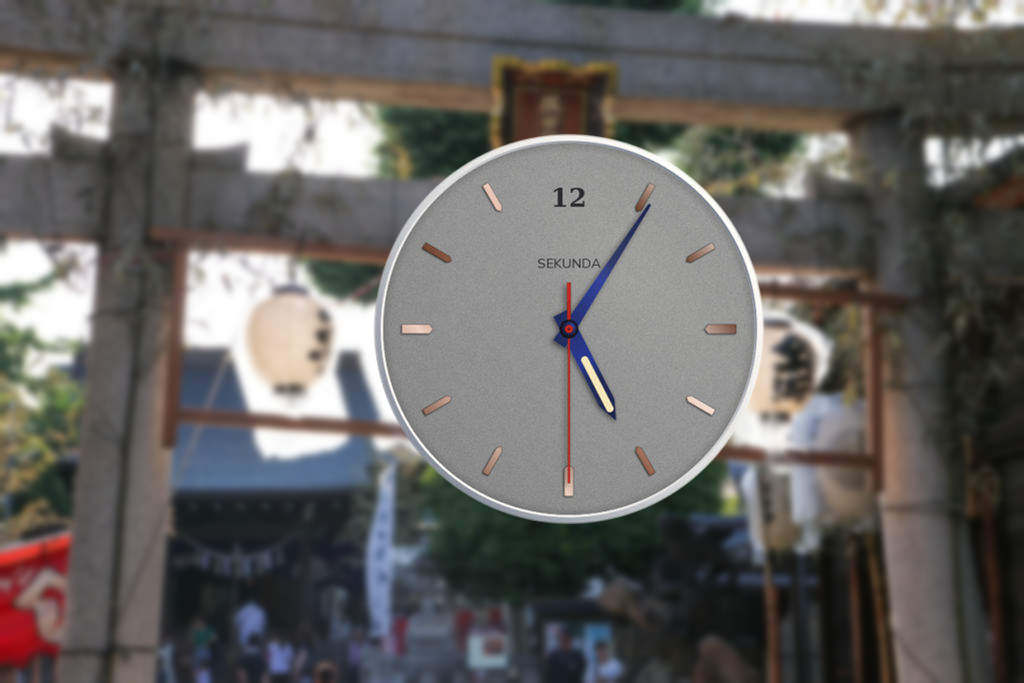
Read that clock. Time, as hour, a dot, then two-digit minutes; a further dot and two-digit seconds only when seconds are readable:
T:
5.05.30
